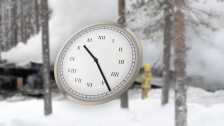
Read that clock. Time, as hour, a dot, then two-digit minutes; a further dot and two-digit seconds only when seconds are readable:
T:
10.24
